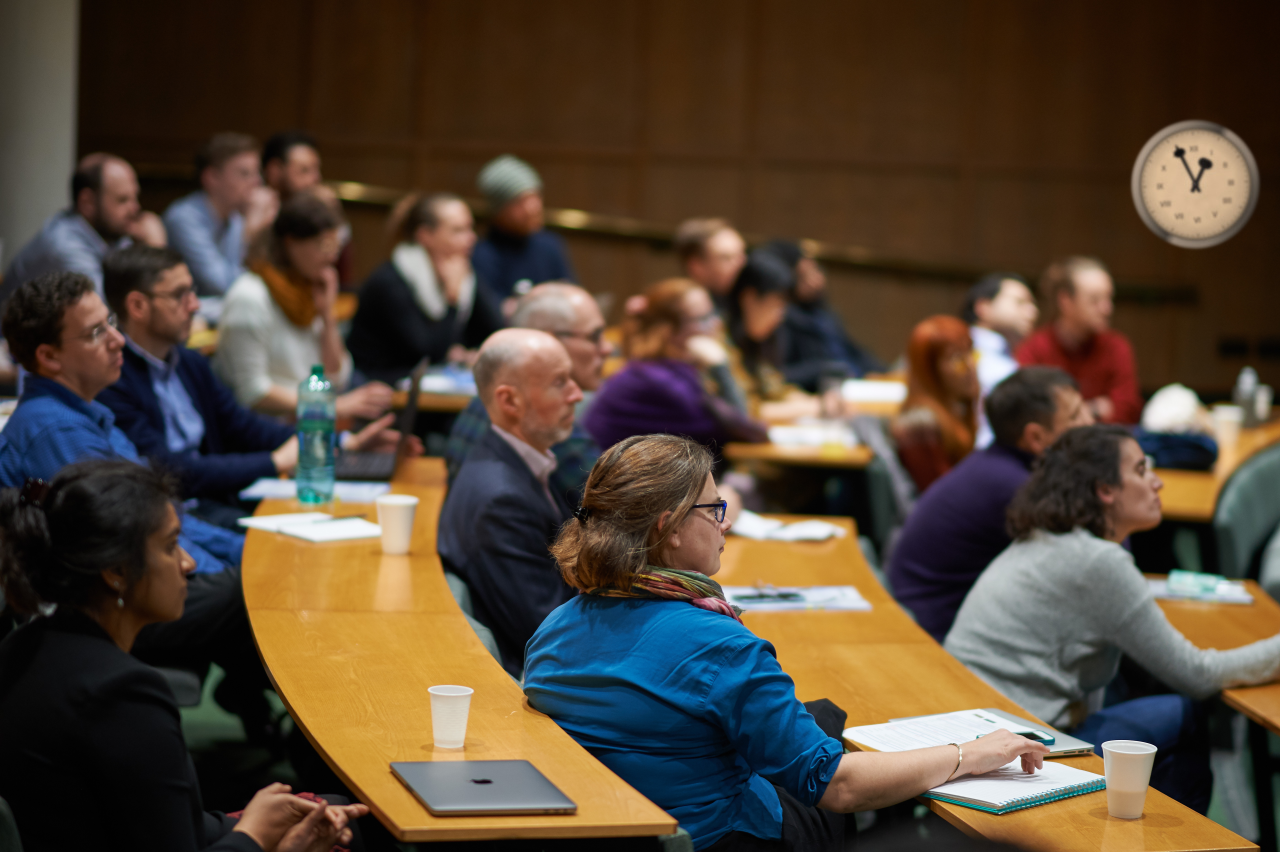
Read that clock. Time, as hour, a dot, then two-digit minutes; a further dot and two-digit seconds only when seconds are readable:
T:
12.56
